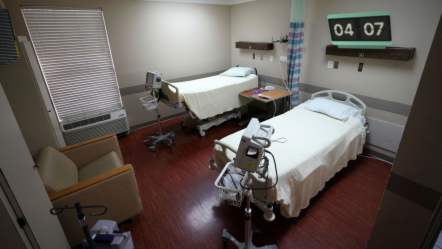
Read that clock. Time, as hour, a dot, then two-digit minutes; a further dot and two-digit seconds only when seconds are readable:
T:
4.07
